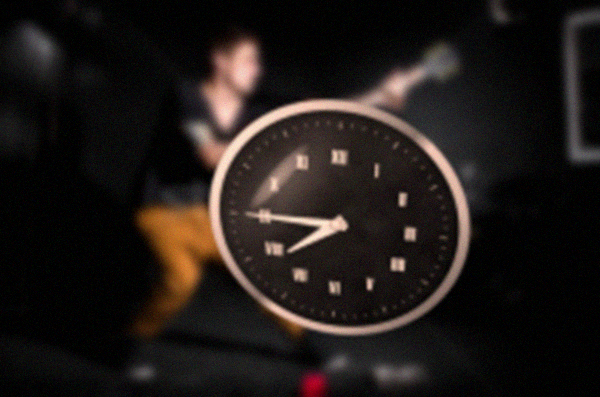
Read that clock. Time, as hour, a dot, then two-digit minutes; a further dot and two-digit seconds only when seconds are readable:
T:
7.45
